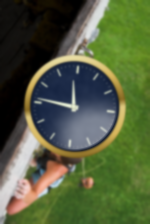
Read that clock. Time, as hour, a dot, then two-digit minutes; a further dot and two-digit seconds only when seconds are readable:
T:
11.46
